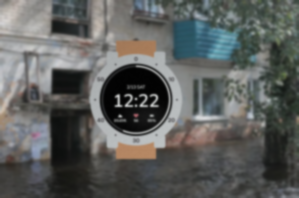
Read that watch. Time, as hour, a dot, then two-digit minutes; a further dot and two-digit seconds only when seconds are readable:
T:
12.22
